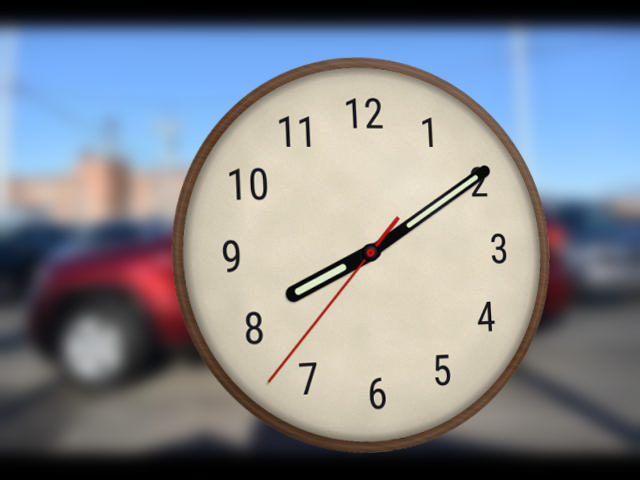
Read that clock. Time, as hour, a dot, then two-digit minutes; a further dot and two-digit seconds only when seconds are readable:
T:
8.09.37
